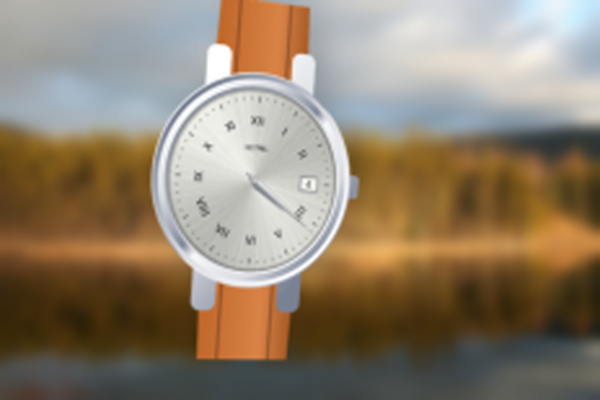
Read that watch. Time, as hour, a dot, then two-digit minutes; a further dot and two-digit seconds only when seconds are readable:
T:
4.21
